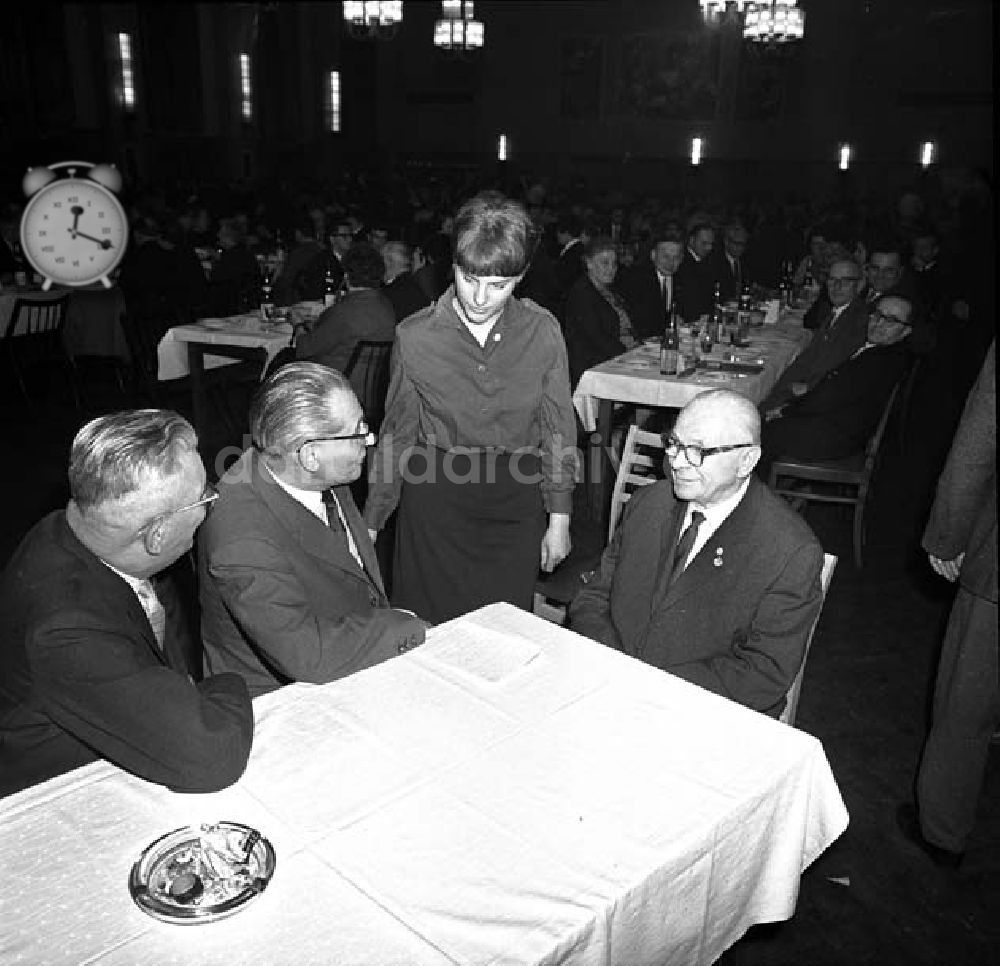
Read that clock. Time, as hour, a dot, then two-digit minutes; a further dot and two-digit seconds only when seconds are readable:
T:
12.19
